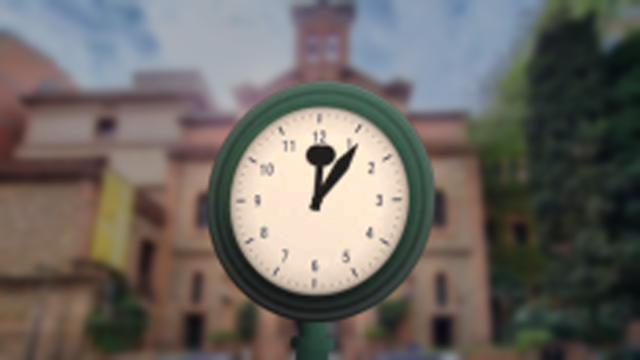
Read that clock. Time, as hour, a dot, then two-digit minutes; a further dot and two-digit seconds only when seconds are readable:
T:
12.06
